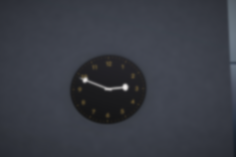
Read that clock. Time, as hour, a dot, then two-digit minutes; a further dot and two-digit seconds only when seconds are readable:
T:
2.49
